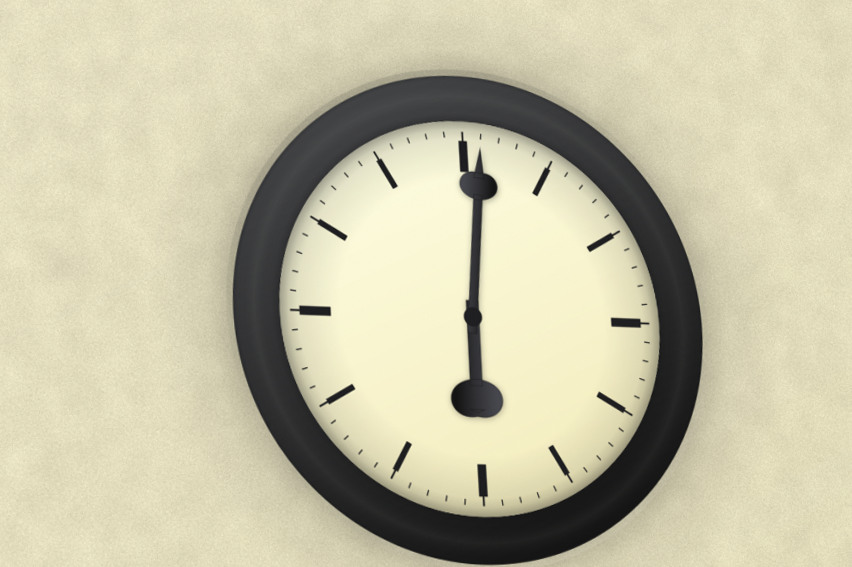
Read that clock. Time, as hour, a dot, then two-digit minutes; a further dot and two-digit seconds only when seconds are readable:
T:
6.01
